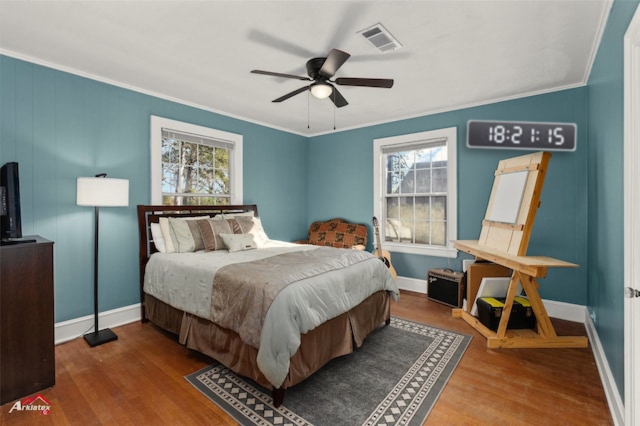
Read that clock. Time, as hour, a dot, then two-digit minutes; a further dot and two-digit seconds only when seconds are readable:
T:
18.21.15
